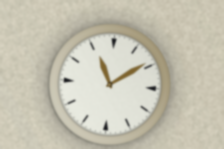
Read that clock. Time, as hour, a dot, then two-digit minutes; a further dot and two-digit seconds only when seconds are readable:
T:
11.09
